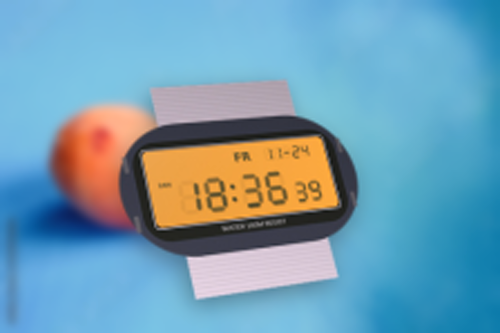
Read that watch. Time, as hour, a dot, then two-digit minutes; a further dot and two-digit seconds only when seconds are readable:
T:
18.36.39
